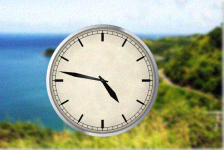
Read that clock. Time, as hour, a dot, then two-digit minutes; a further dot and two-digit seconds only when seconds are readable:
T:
4.47
